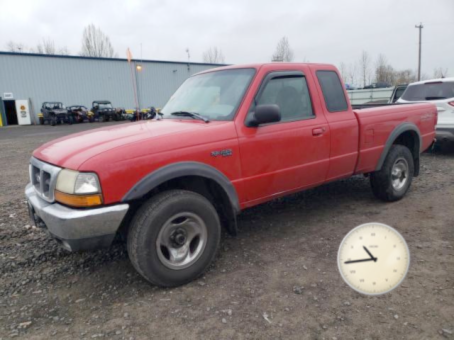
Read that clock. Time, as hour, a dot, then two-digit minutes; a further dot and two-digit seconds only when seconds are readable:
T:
10.44
